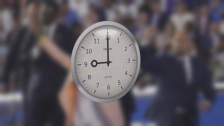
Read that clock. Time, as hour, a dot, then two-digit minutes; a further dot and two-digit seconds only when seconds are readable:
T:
9.00
